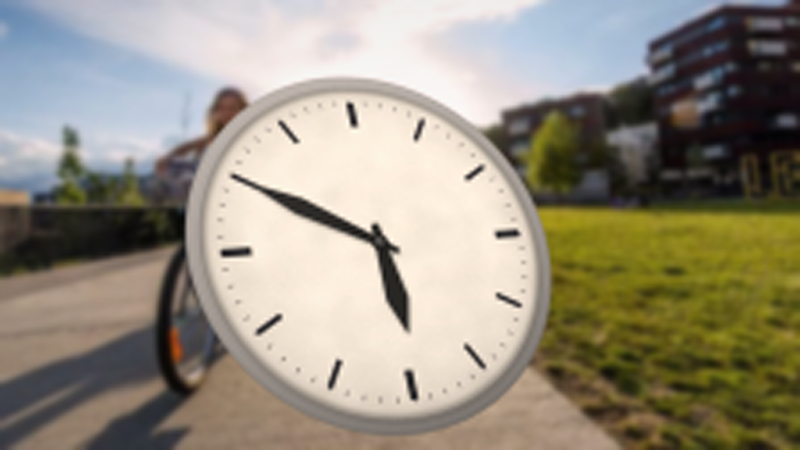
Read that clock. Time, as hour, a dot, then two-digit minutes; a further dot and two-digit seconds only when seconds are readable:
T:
5.50
